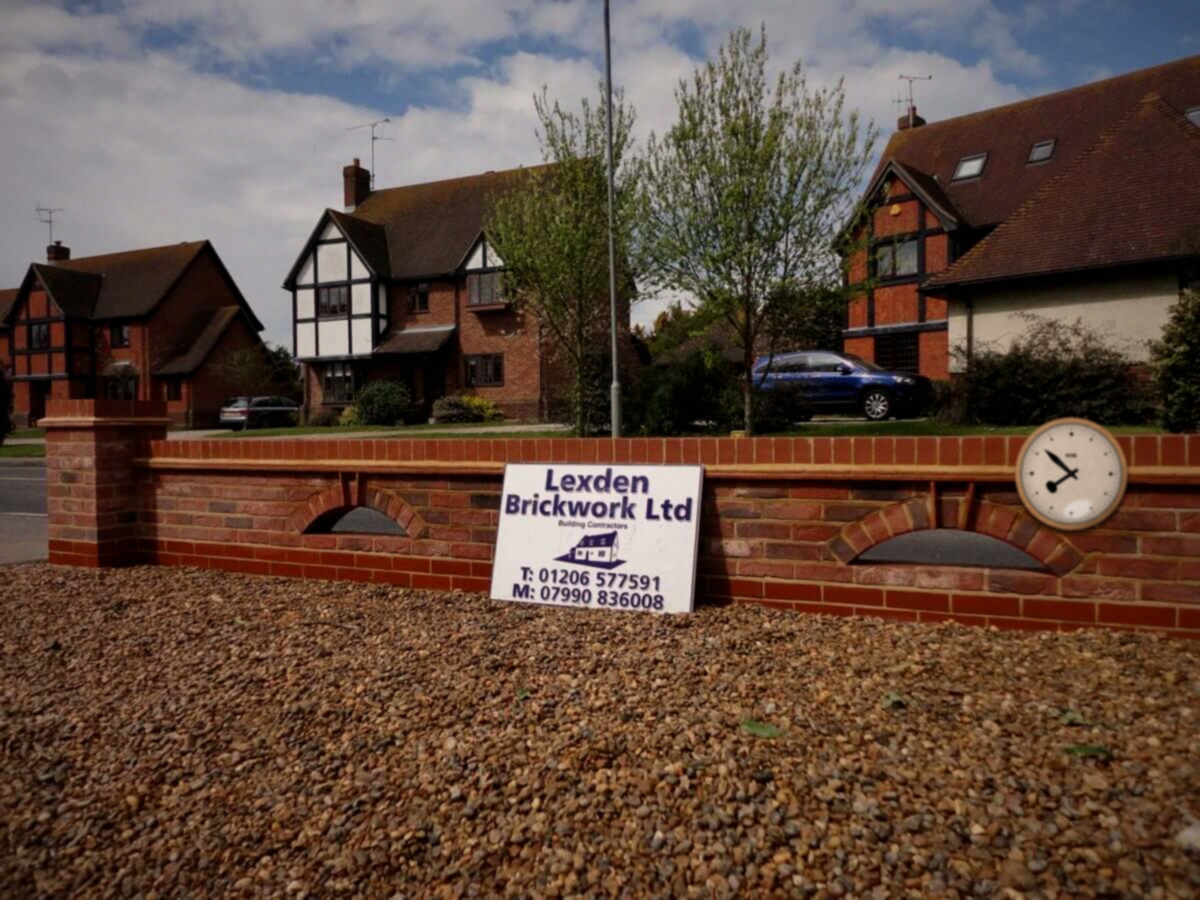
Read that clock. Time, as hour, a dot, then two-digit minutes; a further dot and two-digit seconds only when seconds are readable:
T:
7.52
